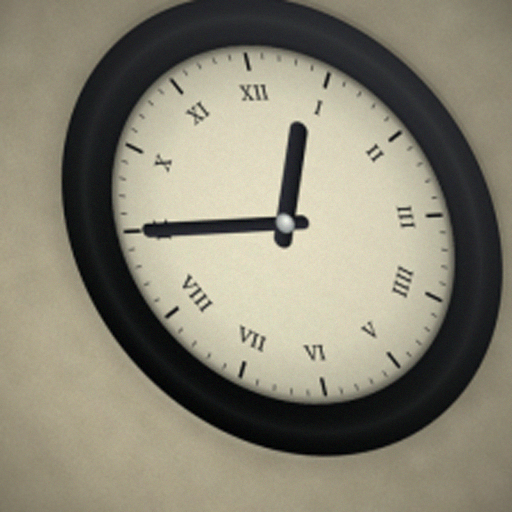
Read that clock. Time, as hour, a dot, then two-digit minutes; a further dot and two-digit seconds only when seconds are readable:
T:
12.45
